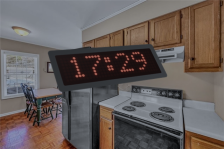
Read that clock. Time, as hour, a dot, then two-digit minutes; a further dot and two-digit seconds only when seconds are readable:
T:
17.29
